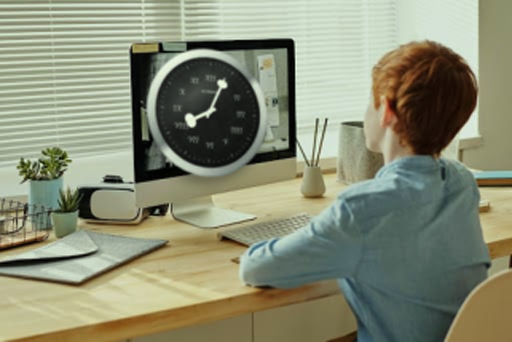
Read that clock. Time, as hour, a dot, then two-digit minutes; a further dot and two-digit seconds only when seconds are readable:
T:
8.04
